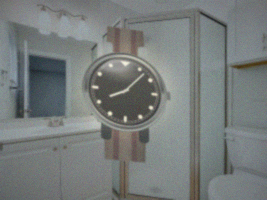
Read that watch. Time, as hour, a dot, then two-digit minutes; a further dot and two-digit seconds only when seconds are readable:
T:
8.07
